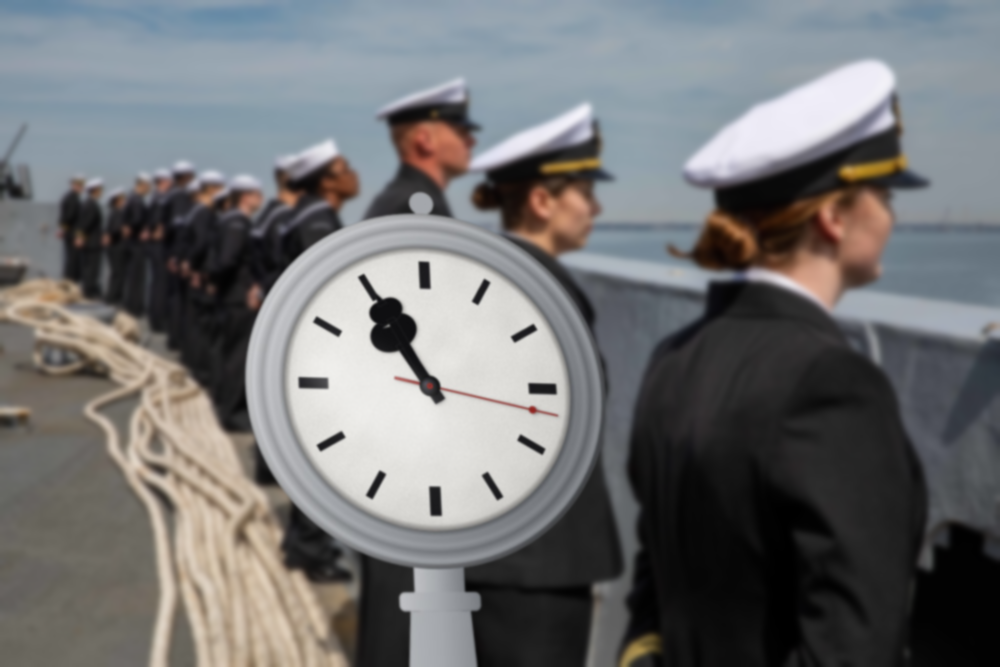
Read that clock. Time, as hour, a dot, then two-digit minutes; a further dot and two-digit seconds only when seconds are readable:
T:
10.55.17
